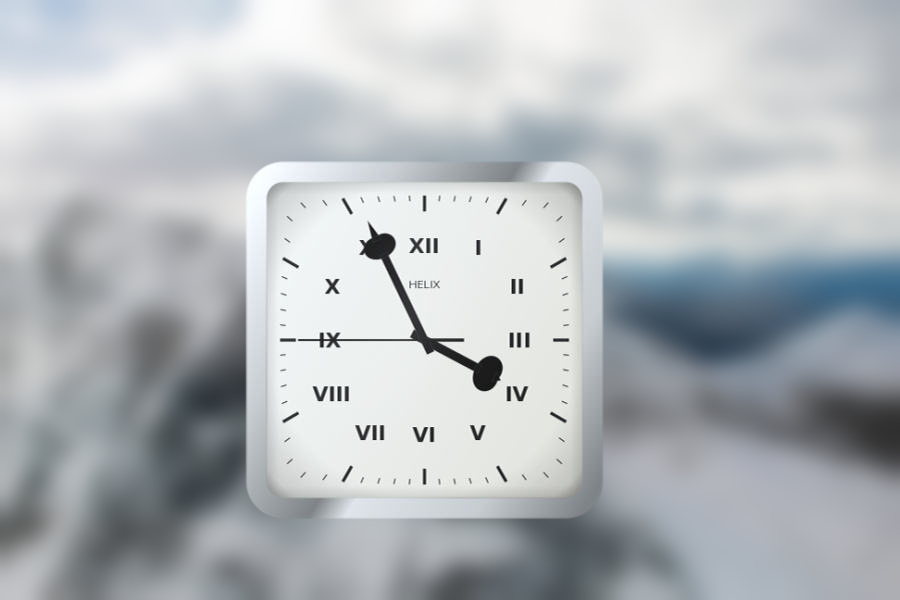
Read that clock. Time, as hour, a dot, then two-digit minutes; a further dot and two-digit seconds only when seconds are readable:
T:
3.55.45
